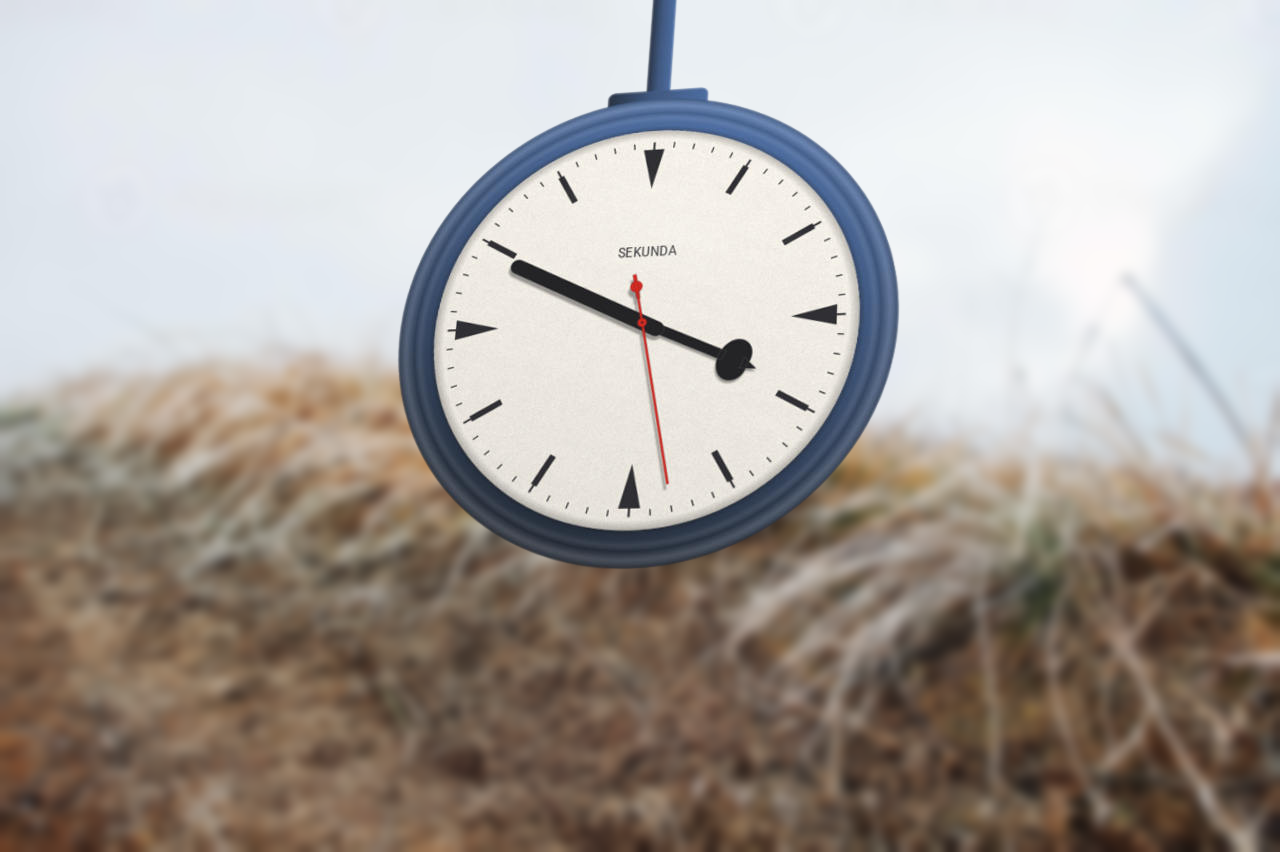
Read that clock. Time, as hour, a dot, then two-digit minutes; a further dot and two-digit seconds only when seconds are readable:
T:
3.49.28
